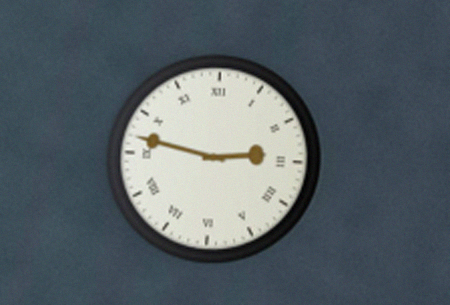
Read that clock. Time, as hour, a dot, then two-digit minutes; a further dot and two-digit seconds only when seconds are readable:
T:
2.47
